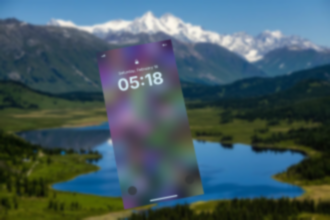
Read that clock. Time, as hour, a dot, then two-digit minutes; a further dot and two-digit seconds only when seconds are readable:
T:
5.18
